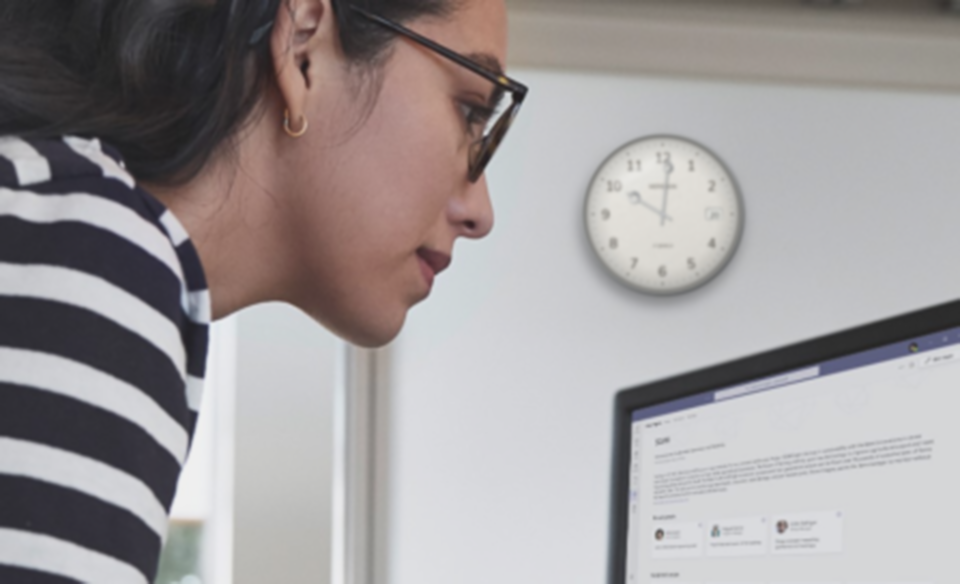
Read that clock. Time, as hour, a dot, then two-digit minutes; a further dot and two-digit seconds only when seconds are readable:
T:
10.01
